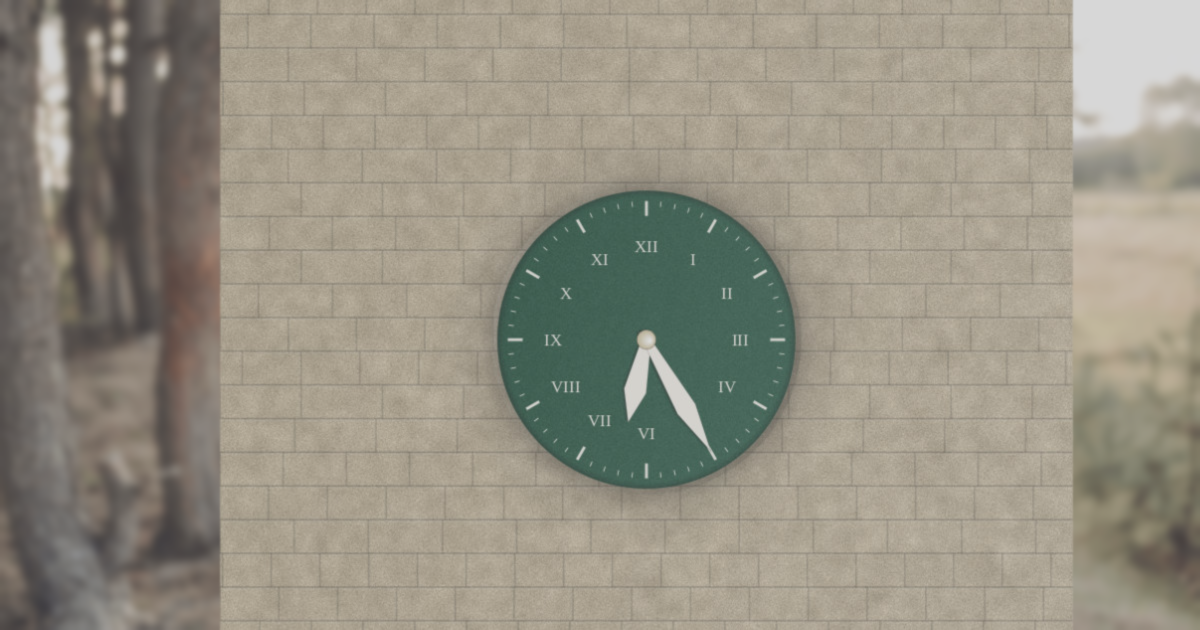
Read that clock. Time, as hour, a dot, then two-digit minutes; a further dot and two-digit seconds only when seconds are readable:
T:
6.25
